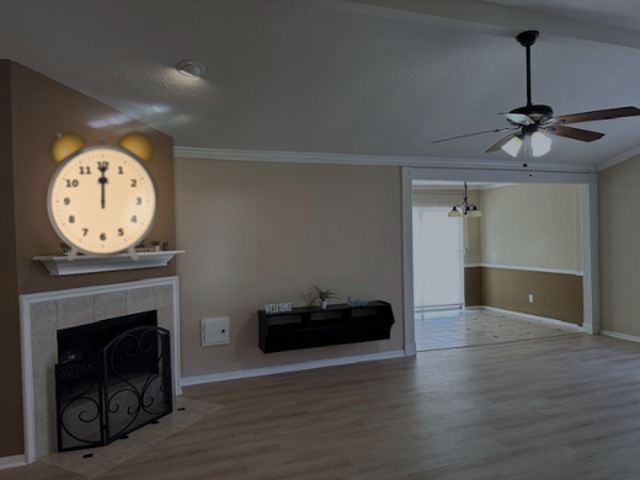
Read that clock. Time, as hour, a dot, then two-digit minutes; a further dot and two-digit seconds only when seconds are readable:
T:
12.00
